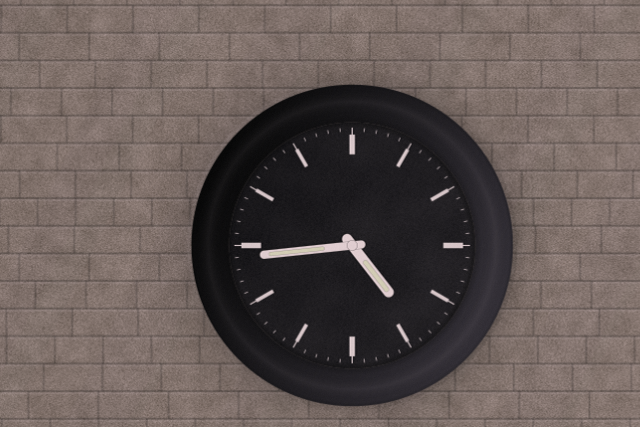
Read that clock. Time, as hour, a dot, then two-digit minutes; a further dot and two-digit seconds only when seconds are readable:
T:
4.44
